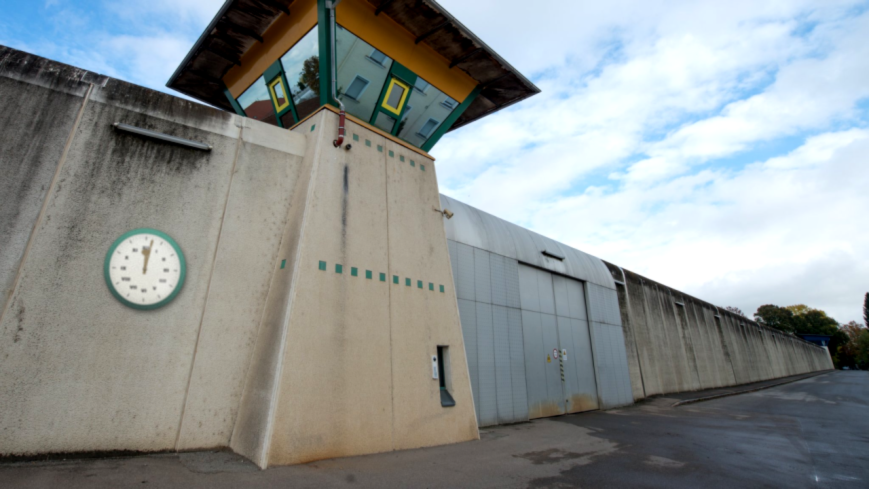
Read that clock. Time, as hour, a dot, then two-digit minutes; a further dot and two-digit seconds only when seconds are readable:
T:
12.02
